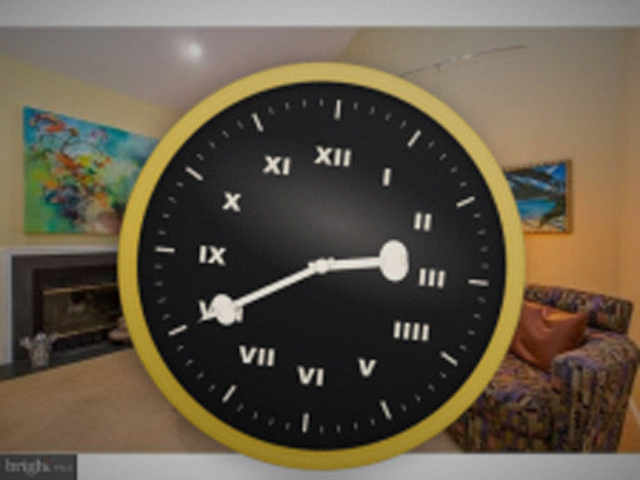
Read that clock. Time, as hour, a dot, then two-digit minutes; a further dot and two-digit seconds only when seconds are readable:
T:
2.40
